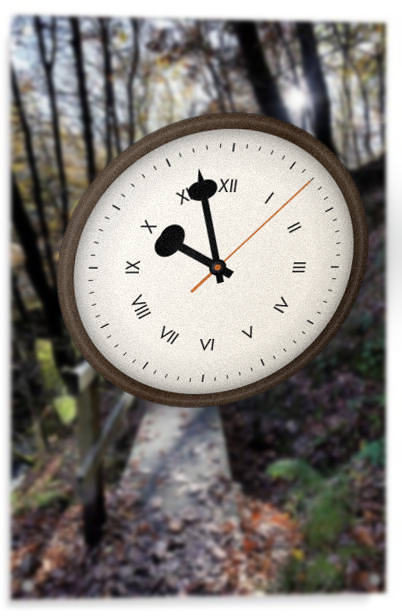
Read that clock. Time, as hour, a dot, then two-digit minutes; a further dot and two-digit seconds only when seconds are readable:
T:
9.57.07
